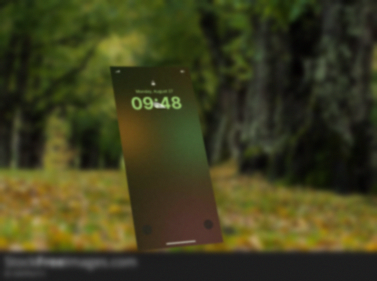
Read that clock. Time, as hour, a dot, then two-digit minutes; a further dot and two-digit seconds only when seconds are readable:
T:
9.48
